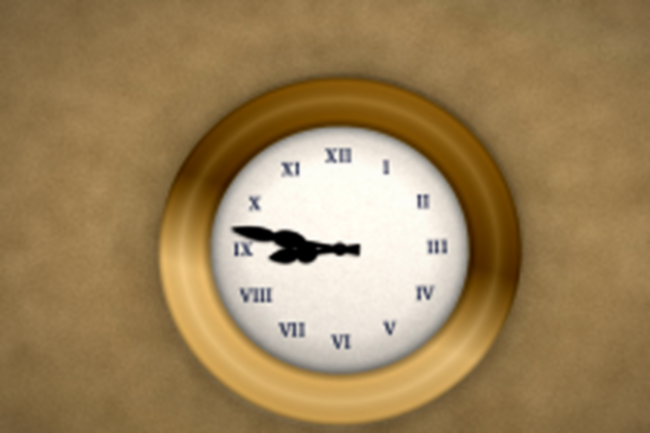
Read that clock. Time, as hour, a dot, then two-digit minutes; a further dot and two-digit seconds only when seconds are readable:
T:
8.47
